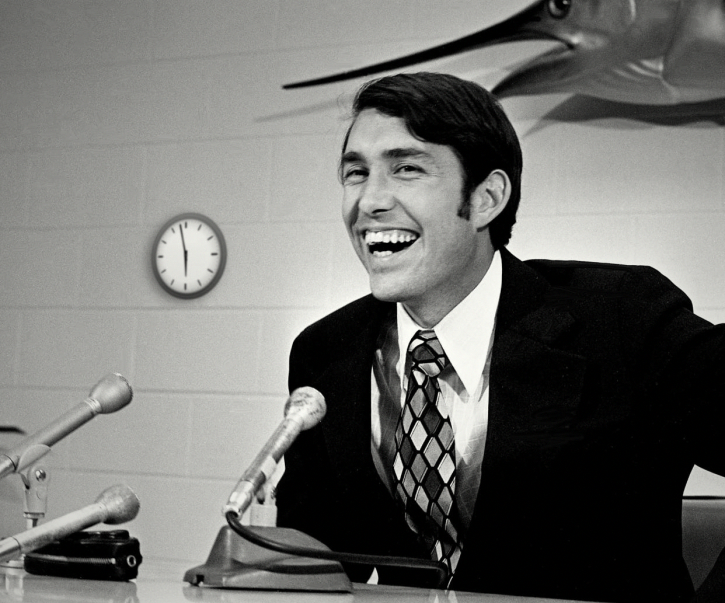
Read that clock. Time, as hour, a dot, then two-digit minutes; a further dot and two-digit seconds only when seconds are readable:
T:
5.58
